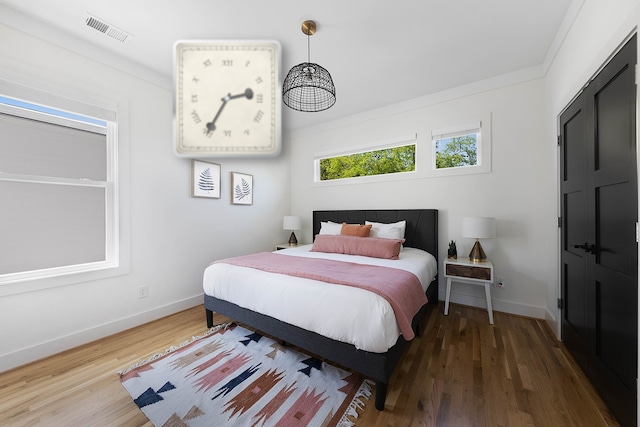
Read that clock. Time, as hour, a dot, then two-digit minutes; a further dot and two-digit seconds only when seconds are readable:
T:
2.35
